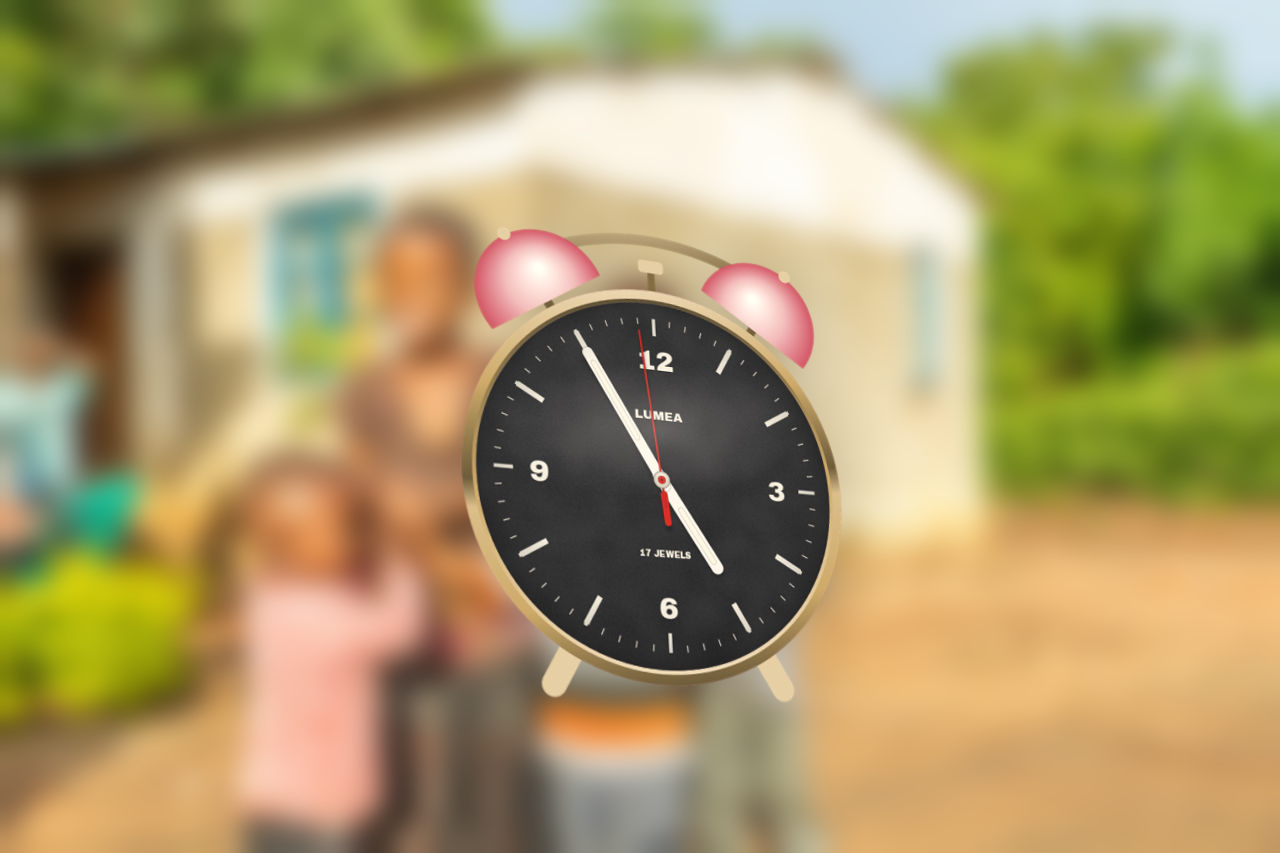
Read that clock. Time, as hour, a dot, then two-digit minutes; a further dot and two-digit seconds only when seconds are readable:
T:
4.54.59
